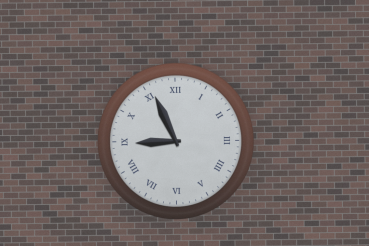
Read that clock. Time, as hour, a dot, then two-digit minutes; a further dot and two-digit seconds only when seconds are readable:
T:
8.56
